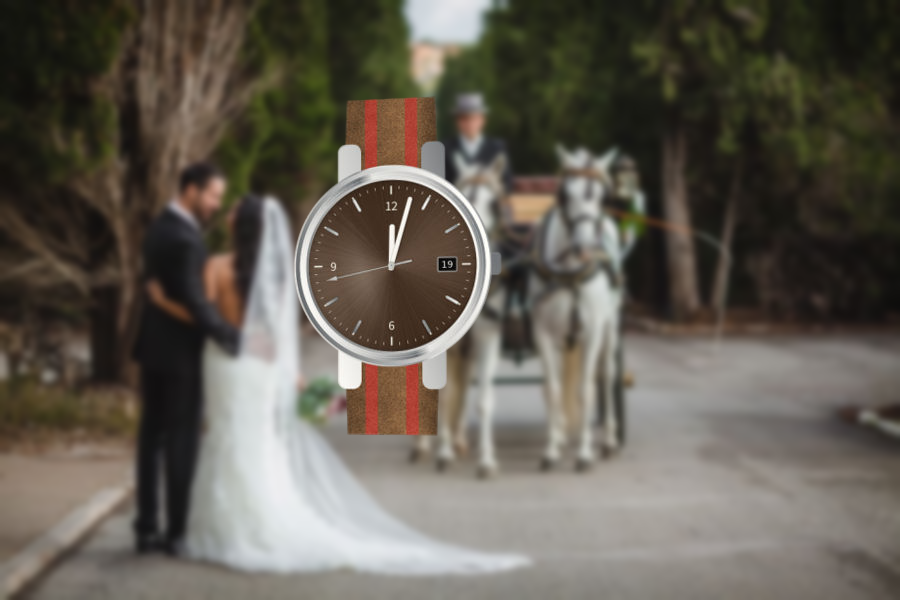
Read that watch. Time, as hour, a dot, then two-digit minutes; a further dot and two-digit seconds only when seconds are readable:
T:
12.02.43
